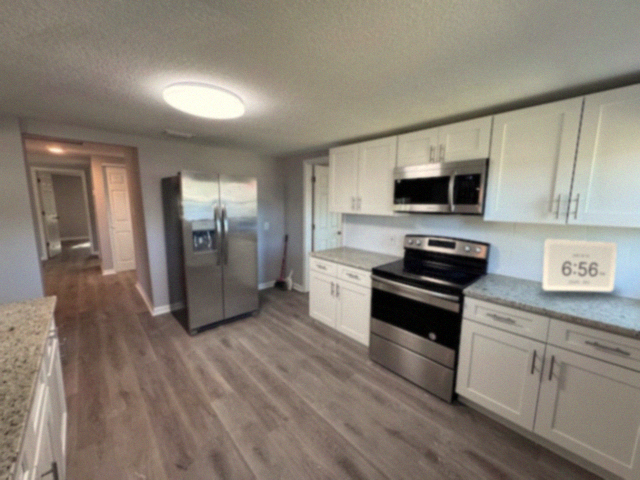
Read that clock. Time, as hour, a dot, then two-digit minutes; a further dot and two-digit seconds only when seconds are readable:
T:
6.56
